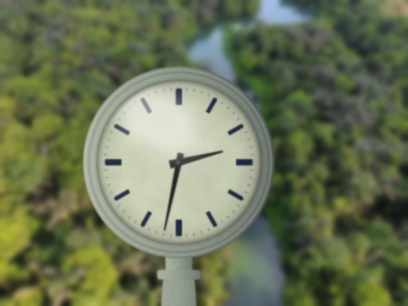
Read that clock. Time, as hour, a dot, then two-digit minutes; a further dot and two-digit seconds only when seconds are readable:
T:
2.32
